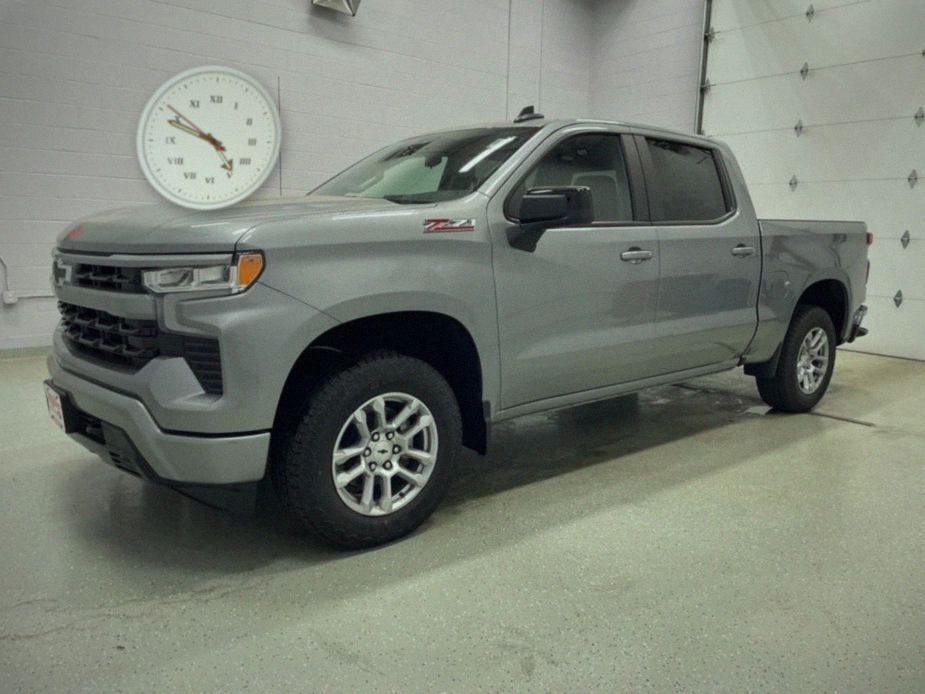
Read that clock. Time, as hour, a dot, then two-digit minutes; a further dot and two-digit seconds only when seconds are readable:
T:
4.48.51
